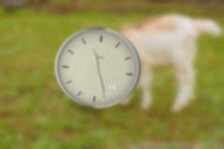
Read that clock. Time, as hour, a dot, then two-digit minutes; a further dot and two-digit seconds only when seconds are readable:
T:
11.27
